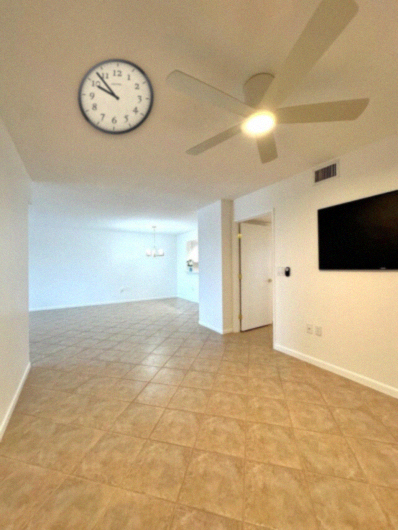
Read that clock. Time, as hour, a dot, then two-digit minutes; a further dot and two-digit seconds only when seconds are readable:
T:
9.53
